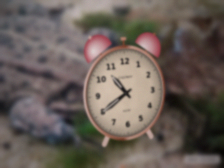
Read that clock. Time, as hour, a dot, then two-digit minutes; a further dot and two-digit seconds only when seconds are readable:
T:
10.40
